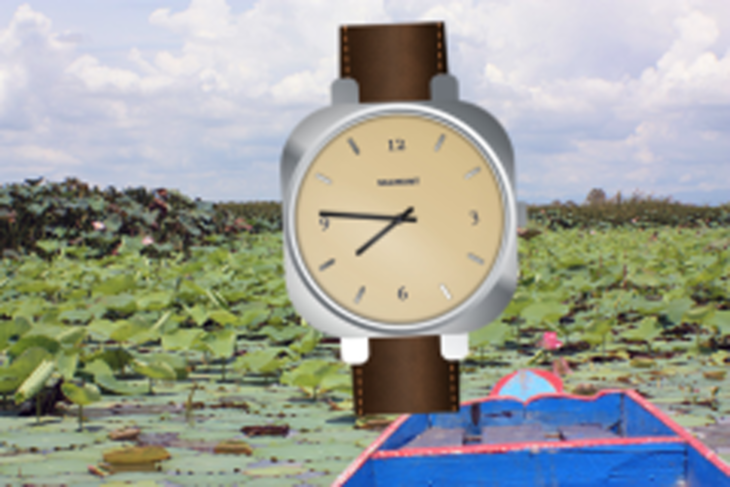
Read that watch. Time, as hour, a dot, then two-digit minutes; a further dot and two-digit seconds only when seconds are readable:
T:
7.46
